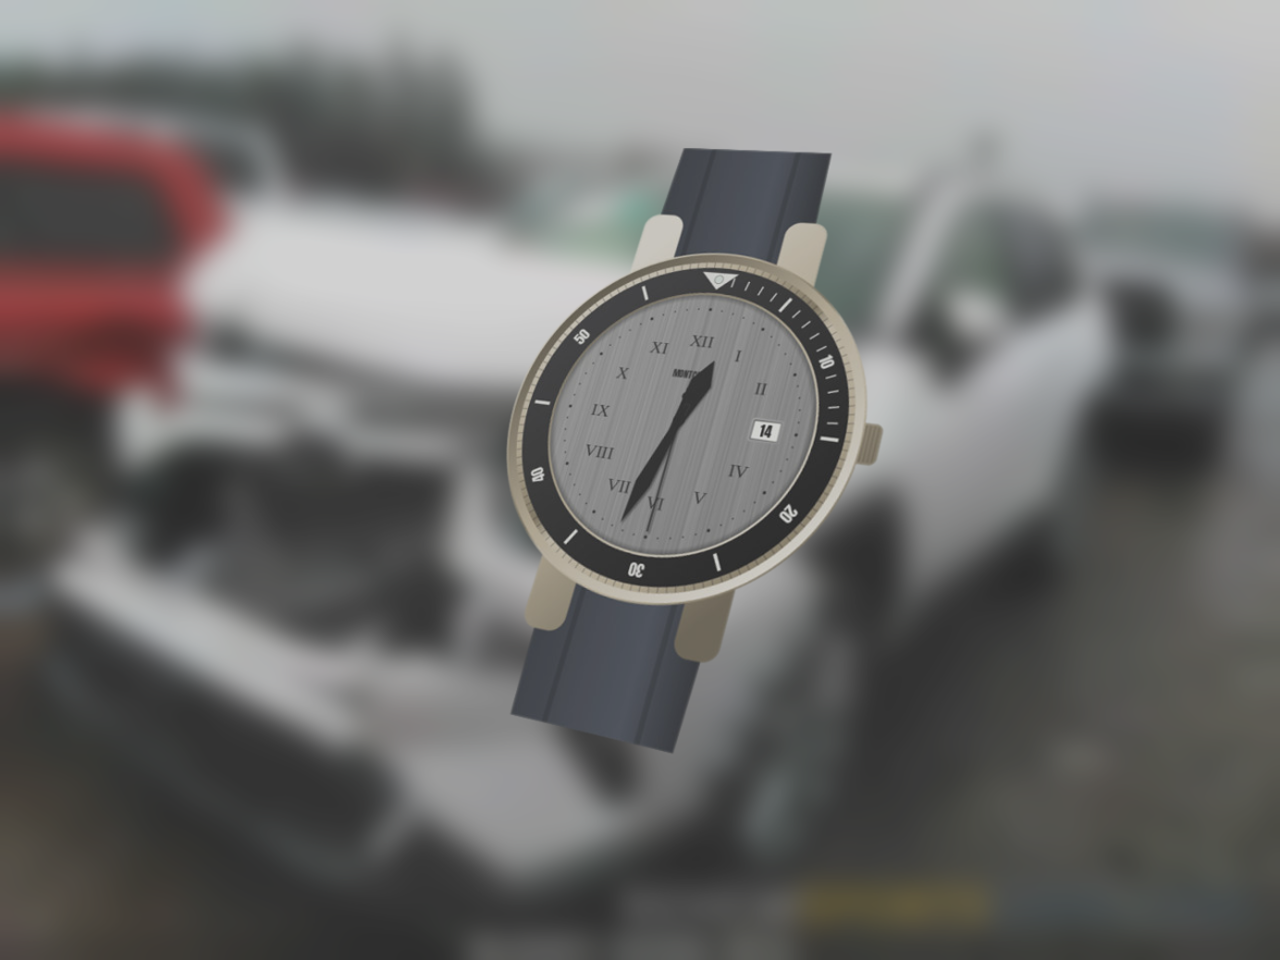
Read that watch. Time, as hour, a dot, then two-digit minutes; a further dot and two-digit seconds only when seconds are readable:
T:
12.32.30
